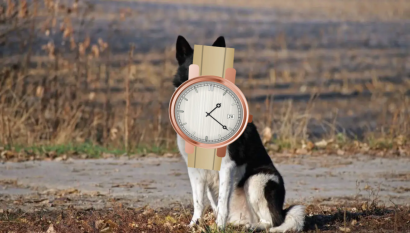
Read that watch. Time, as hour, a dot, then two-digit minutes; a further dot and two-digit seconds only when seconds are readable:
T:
1.21
